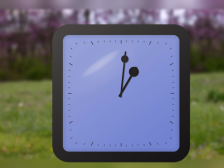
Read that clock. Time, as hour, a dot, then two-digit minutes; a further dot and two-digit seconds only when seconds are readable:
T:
1.01
